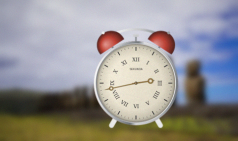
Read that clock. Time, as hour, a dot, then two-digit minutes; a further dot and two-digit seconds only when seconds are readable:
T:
2.43
